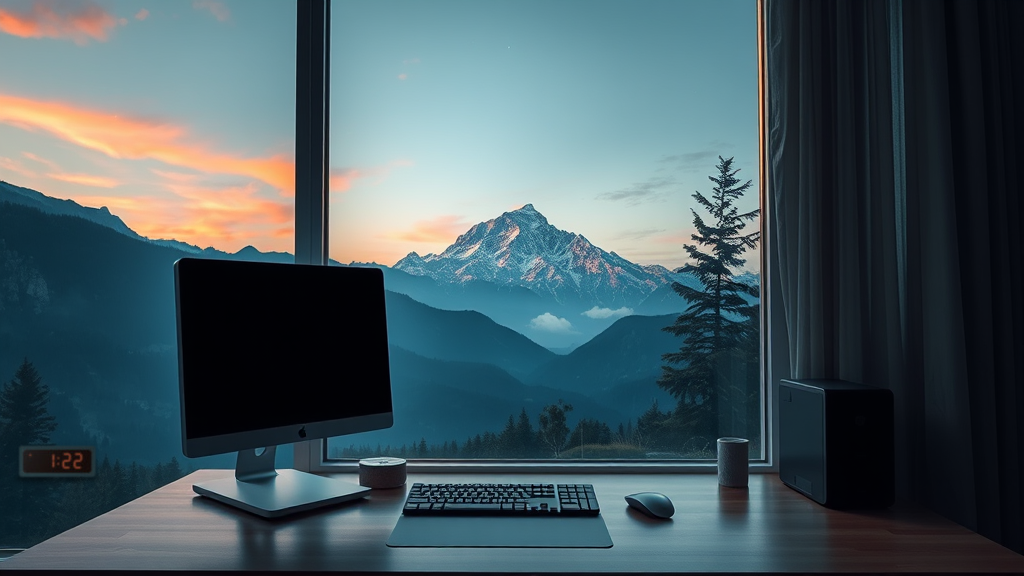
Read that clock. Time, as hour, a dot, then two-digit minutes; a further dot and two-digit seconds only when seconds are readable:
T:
1.22
